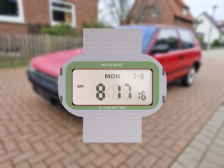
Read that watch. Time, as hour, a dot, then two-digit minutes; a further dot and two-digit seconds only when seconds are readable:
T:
8.17.16
